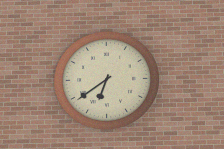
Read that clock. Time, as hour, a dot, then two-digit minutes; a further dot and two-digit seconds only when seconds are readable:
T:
6.39
